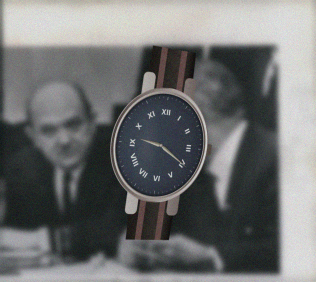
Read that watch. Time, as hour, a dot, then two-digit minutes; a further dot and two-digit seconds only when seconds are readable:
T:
9.20
